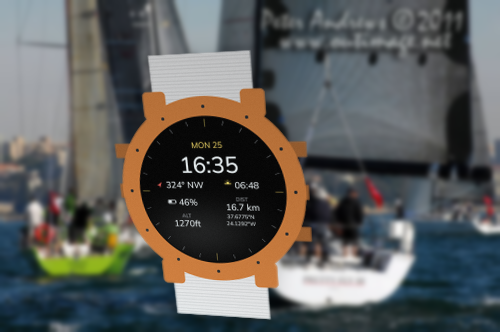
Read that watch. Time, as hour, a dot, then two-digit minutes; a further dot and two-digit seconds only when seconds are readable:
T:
16.35
